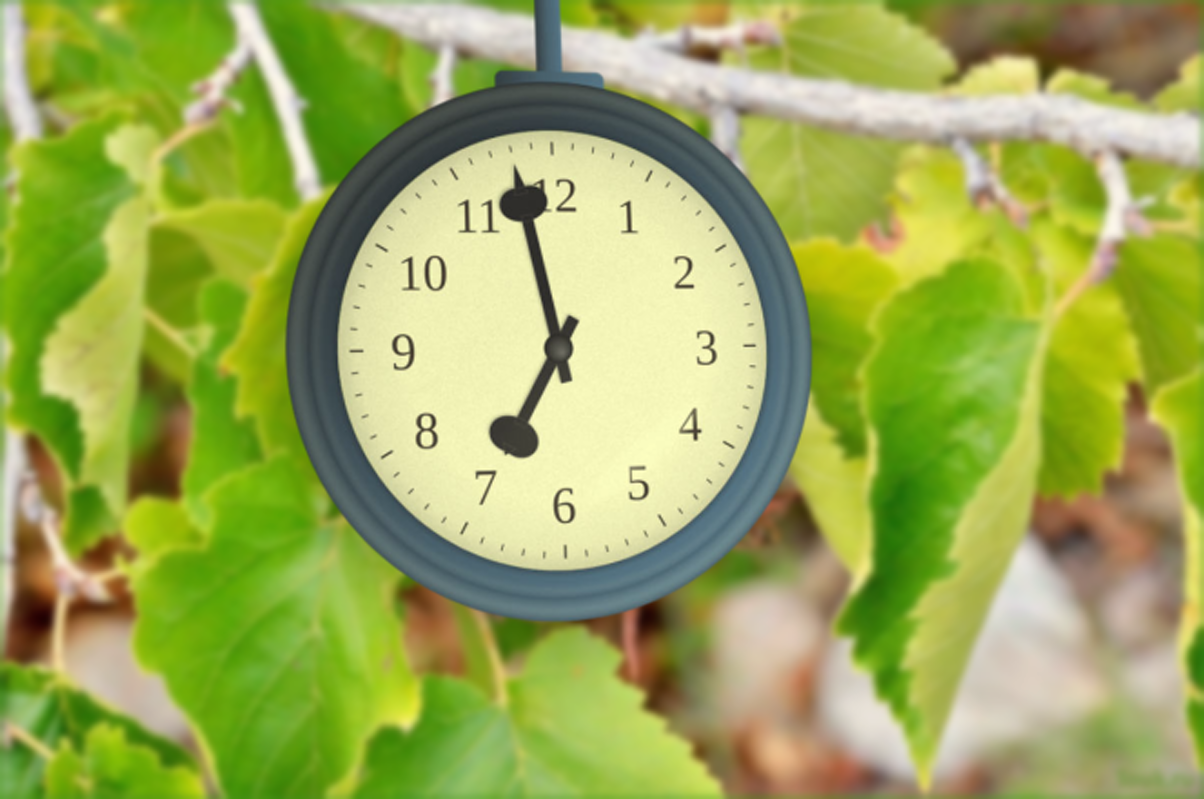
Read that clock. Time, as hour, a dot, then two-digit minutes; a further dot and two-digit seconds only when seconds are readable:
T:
6.58
